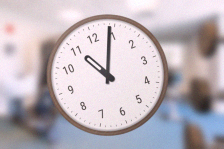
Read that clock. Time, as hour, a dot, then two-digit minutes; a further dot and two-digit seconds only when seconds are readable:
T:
11.04
